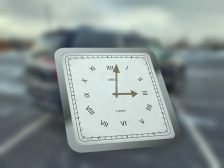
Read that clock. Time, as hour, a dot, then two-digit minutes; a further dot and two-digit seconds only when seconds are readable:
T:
3.02
